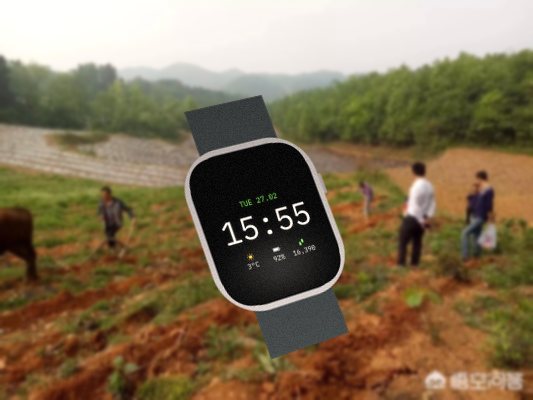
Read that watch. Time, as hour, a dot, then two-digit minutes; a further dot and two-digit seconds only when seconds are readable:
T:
15.55
